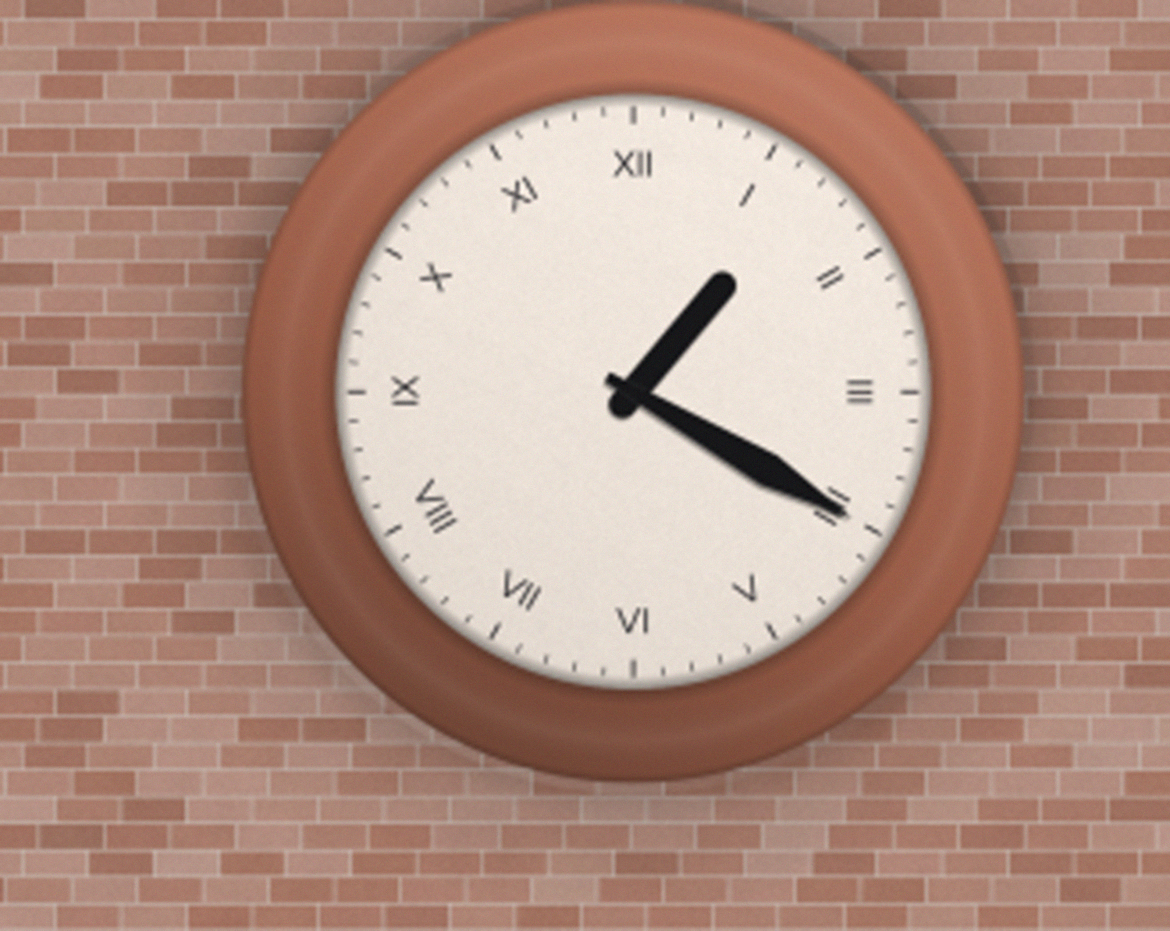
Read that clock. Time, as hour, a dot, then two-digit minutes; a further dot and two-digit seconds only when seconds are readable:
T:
1.20
